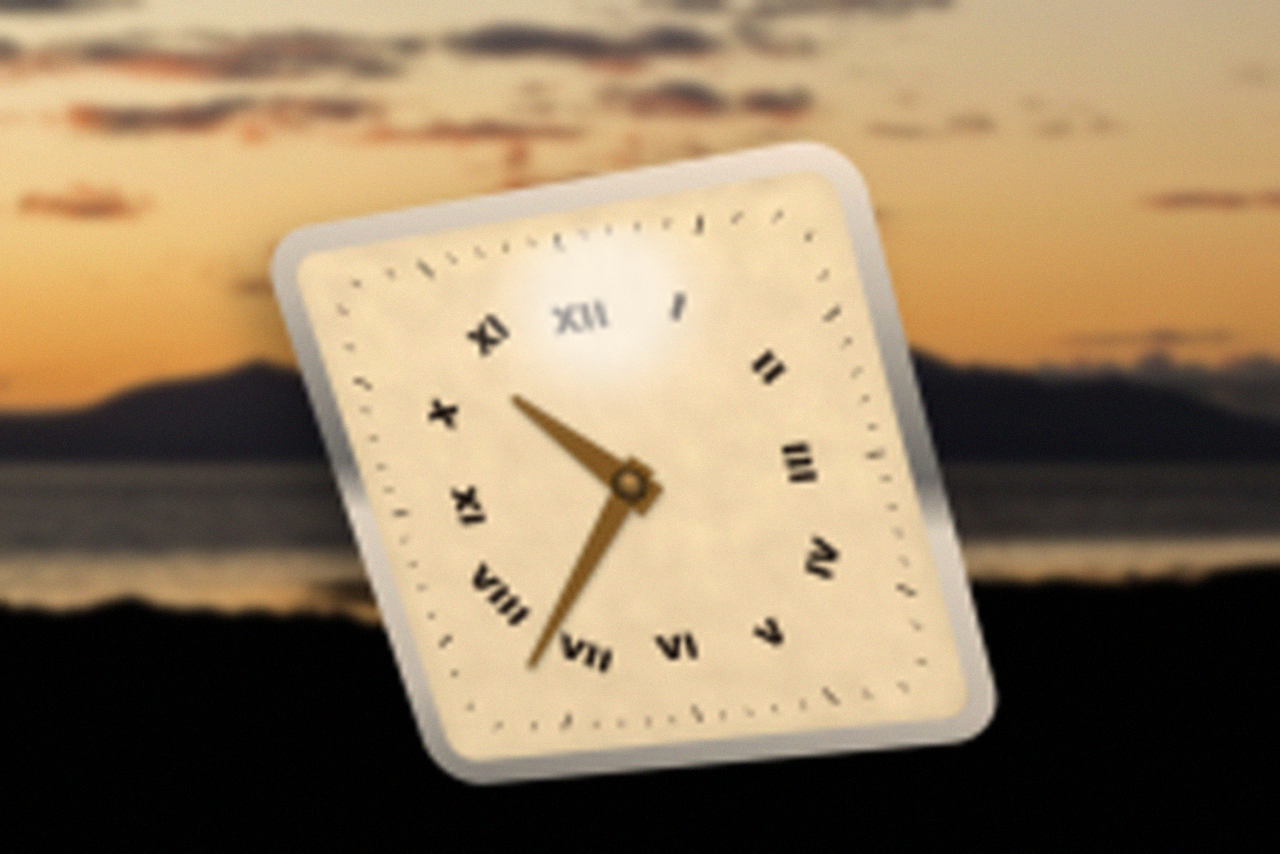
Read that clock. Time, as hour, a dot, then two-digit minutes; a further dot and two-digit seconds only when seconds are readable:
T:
10.37
